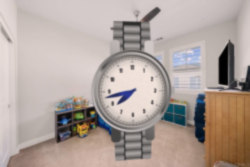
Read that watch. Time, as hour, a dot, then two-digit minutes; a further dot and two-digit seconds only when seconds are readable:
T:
7.43
